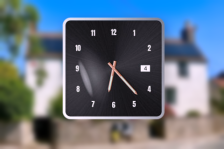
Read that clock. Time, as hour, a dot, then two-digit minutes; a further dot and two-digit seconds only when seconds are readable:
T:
6.23
